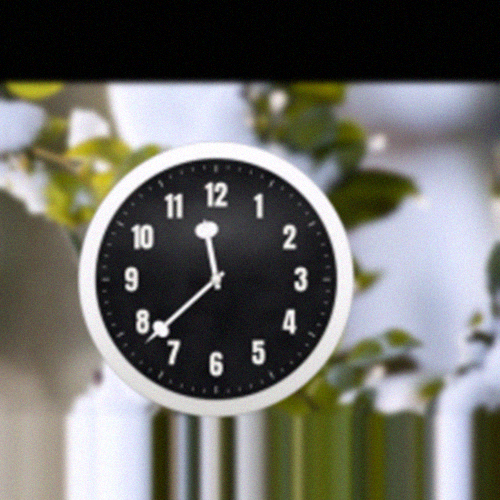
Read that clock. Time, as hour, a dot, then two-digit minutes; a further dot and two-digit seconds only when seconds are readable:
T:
11.38
